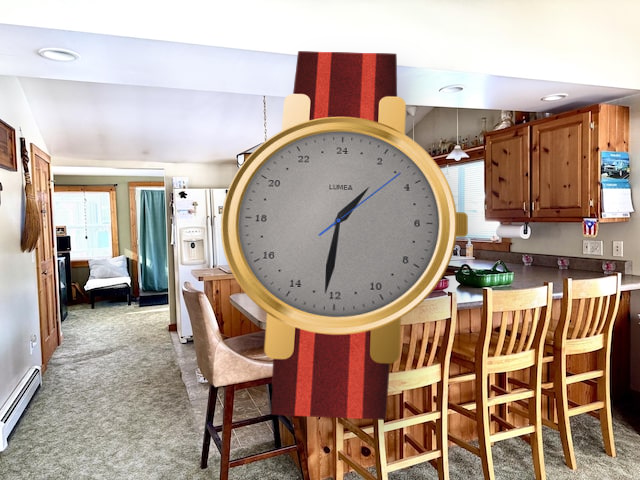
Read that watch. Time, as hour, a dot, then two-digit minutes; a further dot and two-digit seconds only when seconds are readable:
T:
2.31.08
